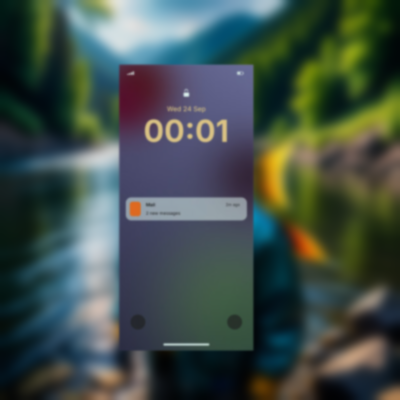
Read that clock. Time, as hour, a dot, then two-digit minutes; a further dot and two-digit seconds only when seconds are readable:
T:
0.01
